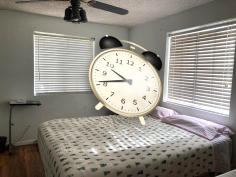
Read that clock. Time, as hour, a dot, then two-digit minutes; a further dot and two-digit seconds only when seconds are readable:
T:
9.41
